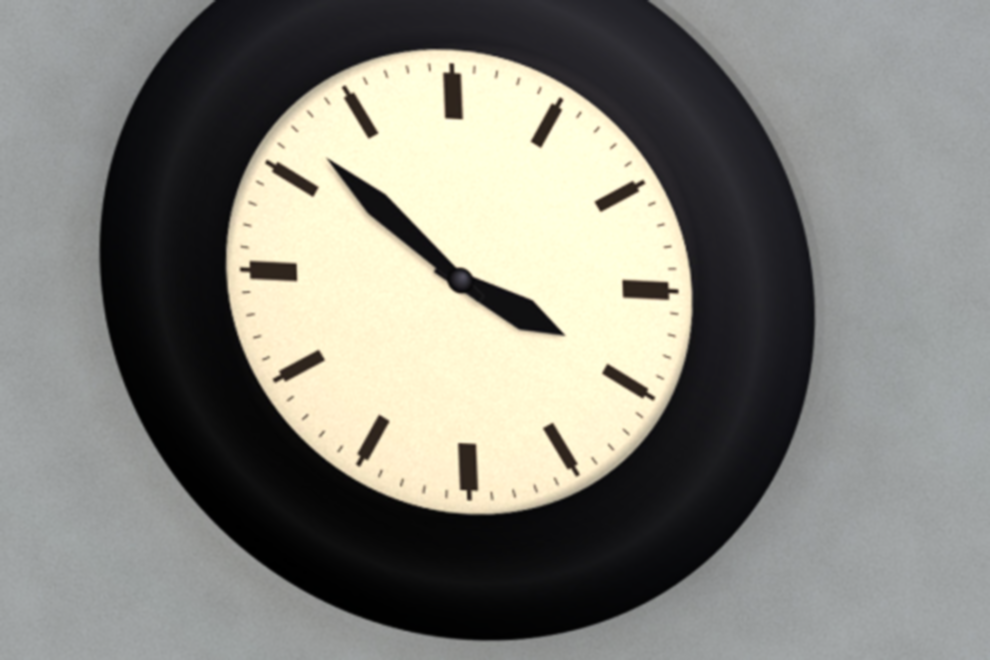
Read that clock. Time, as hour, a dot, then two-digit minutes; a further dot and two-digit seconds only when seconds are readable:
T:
3.52
